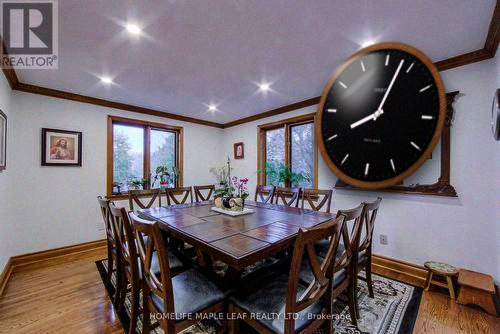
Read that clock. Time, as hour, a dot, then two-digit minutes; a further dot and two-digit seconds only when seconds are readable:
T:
8.03
